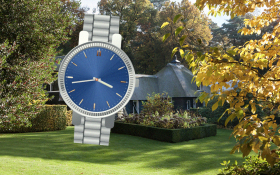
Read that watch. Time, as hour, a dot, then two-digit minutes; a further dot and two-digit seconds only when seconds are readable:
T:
3.43
